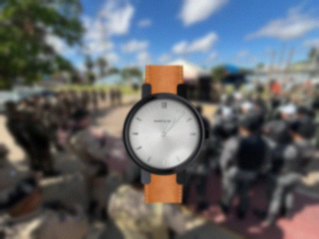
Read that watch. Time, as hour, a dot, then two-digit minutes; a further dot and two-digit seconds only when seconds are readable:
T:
1.07
